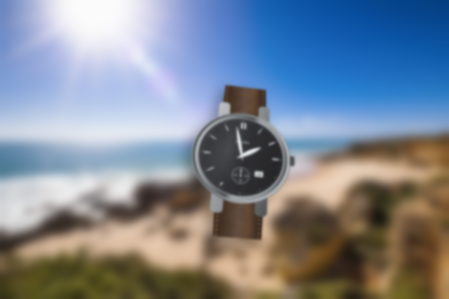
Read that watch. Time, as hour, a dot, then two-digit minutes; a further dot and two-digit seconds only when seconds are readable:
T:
1.58
